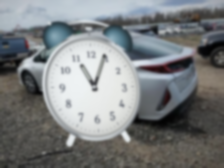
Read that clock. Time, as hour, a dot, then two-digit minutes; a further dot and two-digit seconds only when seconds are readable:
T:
11.04
